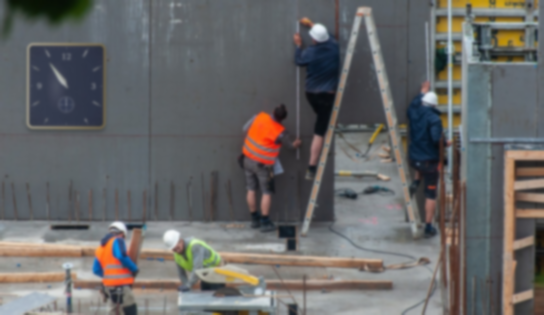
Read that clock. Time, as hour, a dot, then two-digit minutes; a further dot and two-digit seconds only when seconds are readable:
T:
10.54
